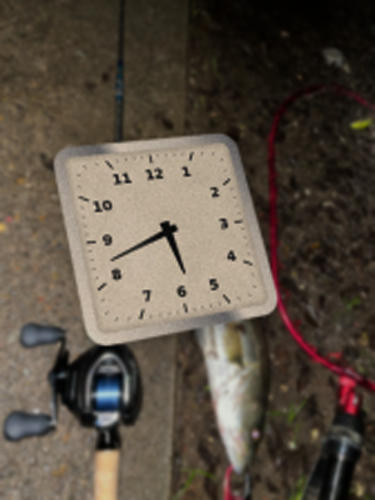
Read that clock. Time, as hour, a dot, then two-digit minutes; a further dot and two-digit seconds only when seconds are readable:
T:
5.42
